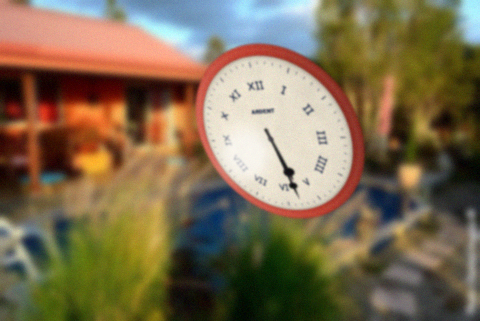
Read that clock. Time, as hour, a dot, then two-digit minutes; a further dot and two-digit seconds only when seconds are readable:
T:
5.28
